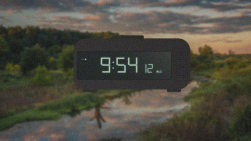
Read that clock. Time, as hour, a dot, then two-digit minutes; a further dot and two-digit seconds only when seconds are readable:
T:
9.54.12
